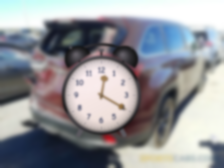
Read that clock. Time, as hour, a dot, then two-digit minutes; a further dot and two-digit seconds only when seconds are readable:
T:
12.20
